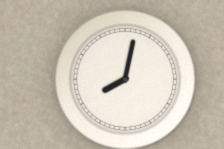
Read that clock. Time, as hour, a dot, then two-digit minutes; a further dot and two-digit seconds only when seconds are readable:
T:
8.02
